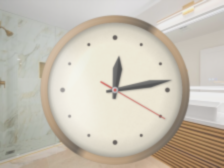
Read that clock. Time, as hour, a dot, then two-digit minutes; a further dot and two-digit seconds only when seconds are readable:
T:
12.13.20
